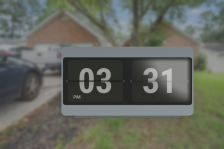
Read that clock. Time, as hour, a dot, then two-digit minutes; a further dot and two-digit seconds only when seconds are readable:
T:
3.31
